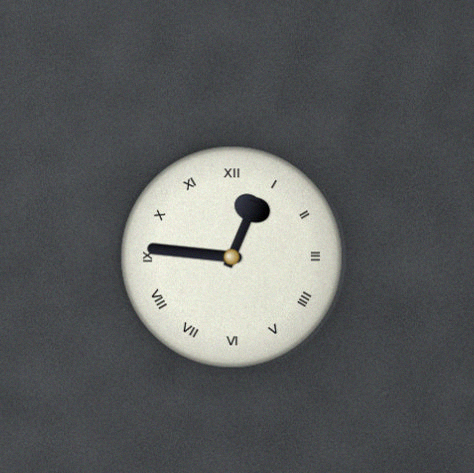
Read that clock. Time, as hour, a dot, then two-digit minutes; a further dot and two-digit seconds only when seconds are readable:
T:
12.46
